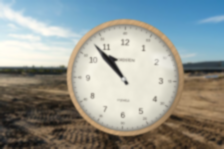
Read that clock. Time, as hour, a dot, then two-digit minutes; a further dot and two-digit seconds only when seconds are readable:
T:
10.53
